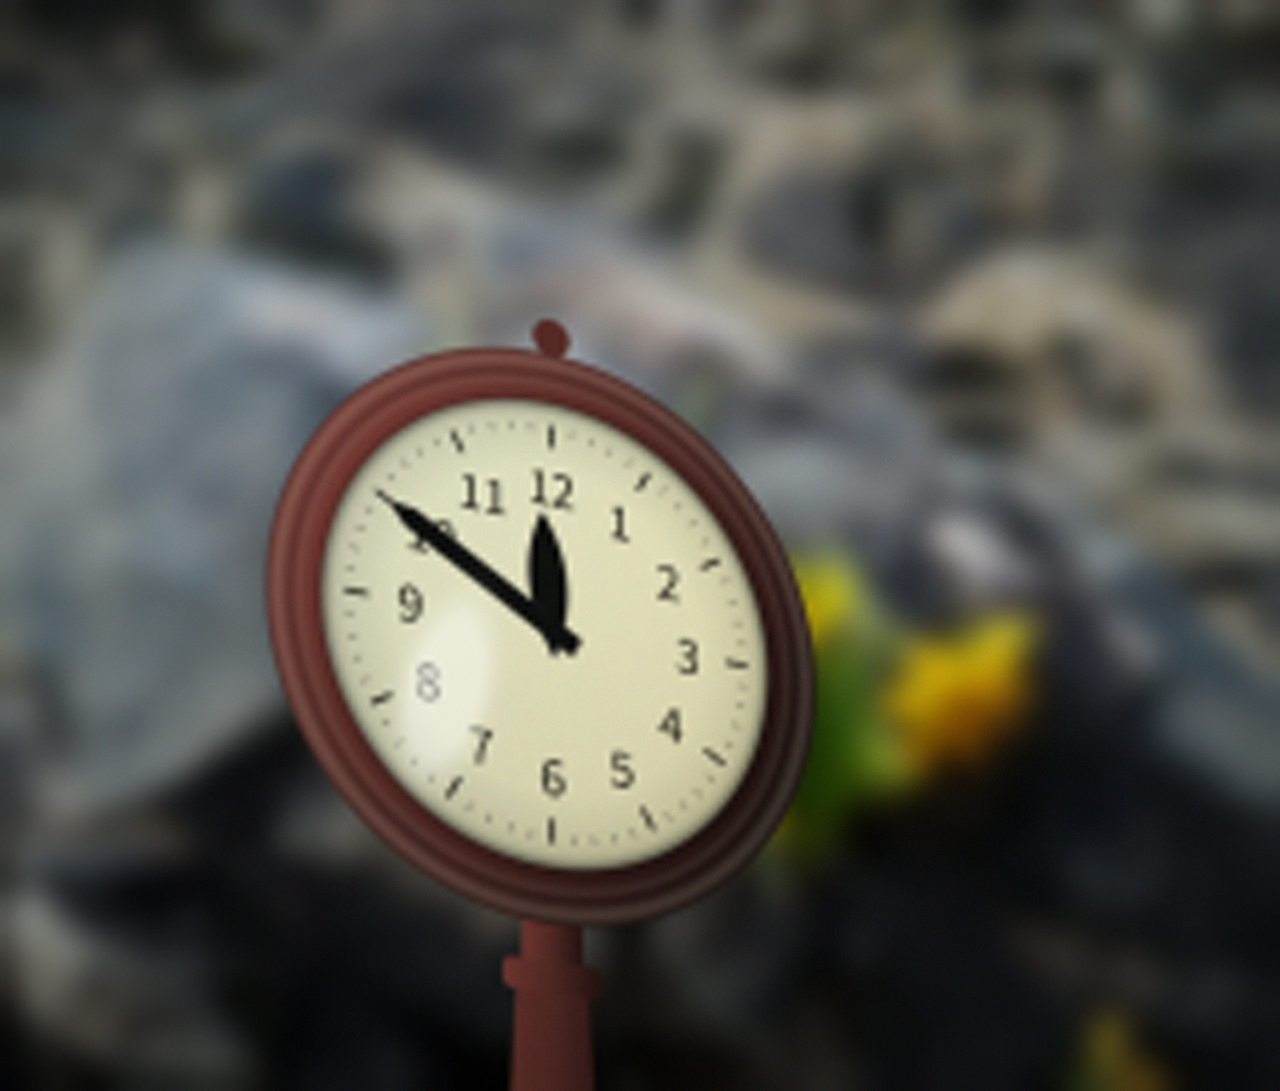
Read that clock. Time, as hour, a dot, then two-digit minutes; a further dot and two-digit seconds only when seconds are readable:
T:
11.50
